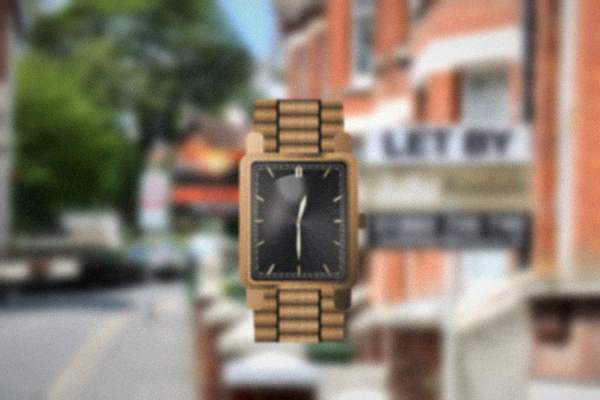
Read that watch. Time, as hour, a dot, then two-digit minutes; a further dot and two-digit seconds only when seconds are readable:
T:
12.30
